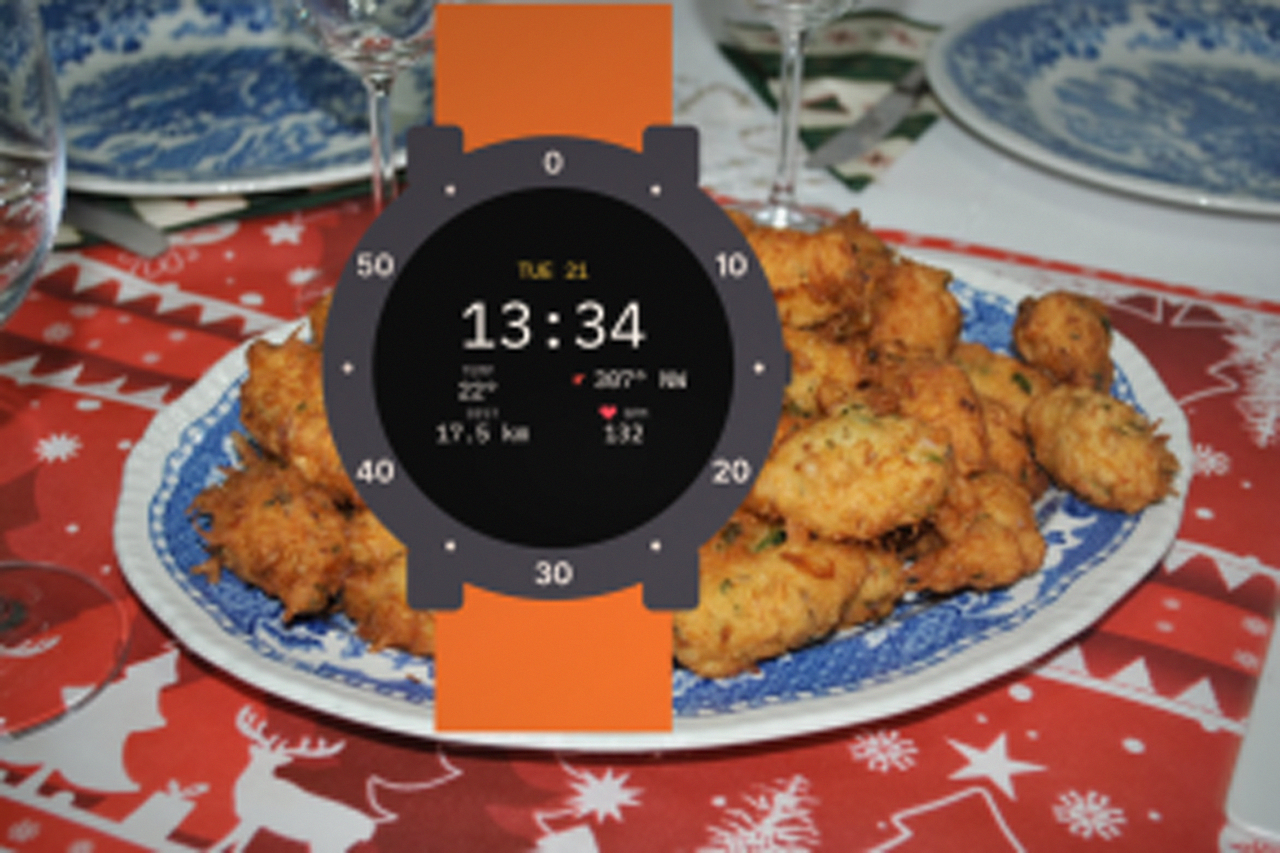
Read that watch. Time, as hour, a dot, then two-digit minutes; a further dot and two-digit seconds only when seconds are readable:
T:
13.34
